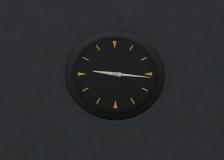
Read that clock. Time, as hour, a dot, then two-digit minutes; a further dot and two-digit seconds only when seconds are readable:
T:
9.16
